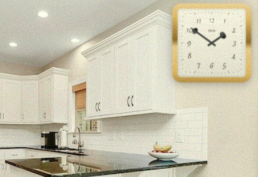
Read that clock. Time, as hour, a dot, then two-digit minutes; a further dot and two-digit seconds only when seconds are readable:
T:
1.51
